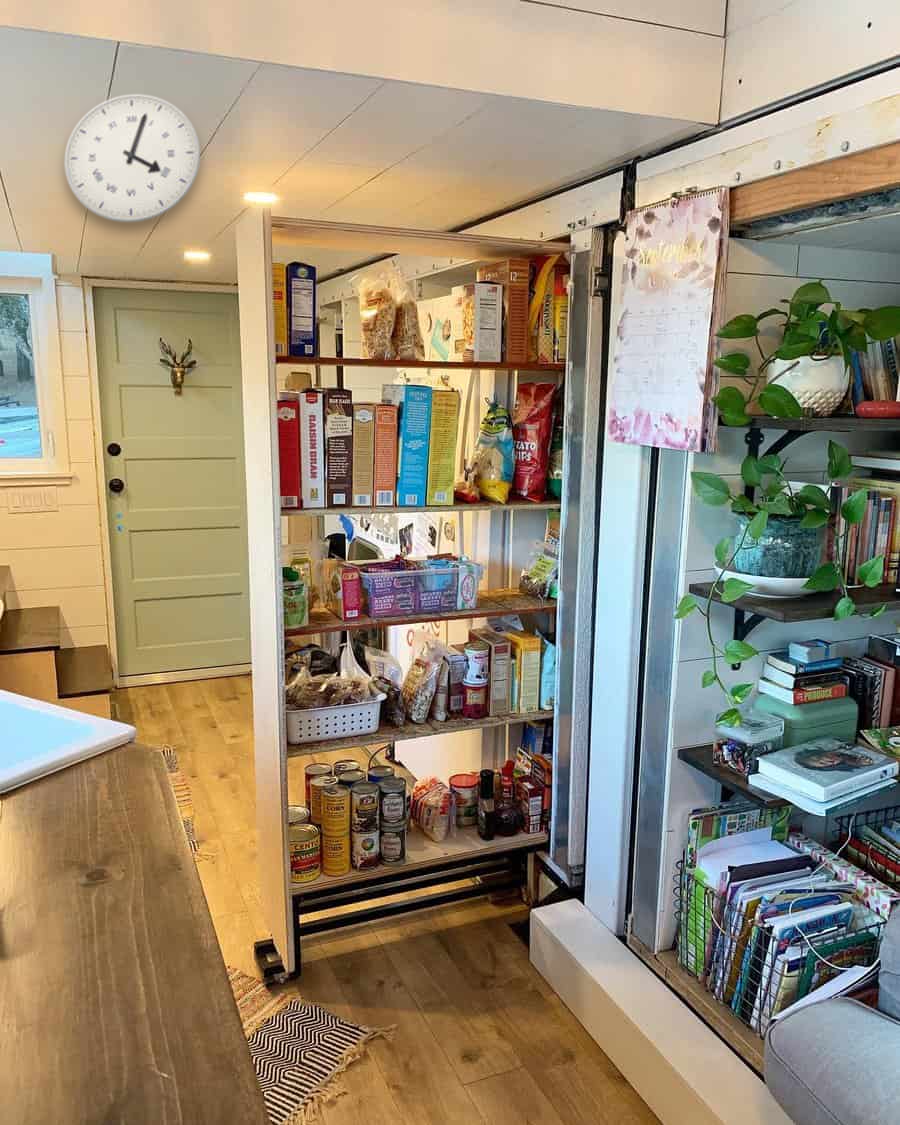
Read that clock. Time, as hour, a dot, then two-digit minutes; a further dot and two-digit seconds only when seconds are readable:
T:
4.03
